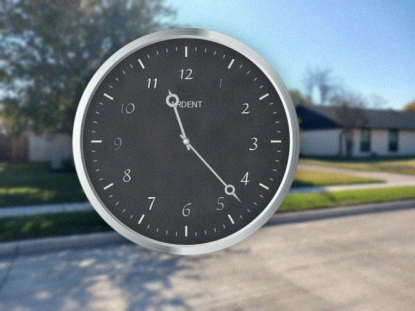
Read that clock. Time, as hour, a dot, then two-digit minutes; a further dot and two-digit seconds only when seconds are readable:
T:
11.23
